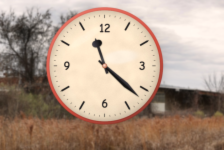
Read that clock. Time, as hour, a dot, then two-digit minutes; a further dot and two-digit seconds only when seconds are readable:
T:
11.22
